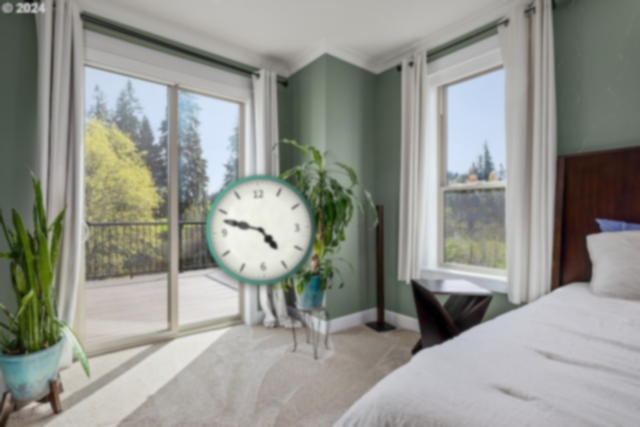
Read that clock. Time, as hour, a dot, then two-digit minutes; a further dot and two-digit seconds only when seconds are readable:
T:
4.48
